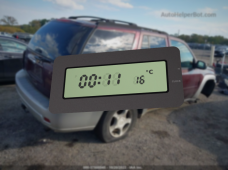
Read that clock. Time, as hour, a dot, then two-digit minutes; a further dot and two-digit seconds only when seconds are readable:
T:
0.11
